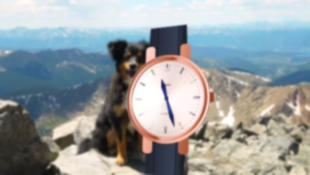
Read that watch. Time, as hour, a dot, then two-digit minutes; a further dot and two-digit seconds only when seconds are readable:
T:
11.27
